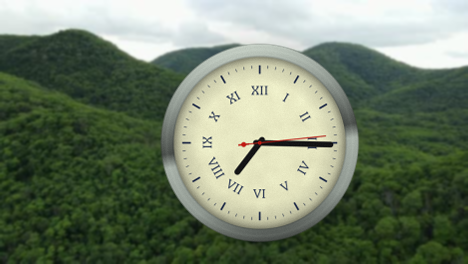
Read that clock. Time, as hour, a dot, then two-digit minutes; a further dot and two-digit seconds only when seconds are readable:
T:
7.15.14
